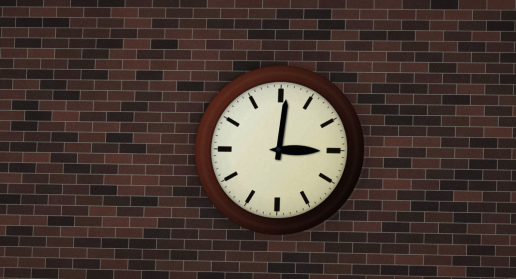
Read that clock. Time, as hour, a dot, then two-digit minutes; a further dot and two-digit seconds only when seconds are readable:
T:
3.01
